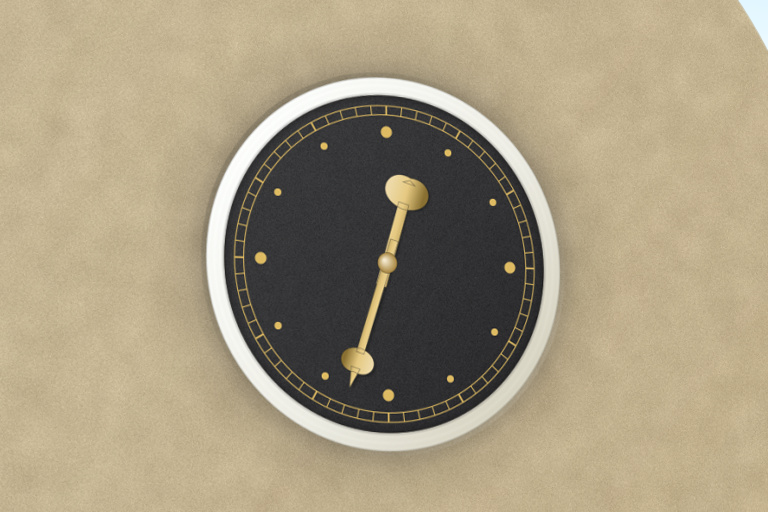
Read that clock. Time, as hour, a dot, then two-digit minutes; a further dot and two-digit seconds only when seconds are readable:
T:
12.33
